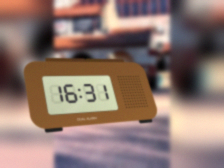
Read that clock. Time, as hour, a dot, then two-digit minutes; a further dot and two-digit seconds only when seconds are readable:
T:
16.31
